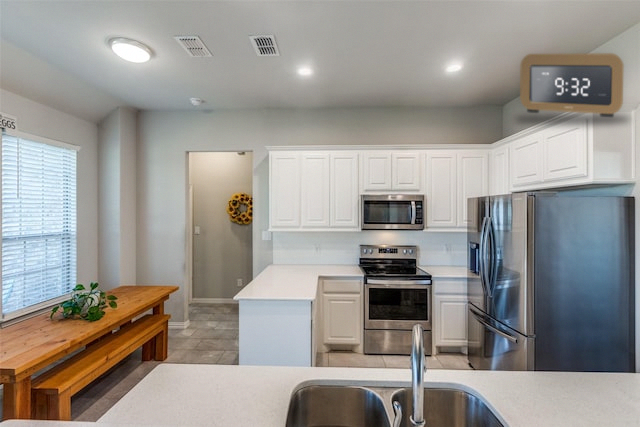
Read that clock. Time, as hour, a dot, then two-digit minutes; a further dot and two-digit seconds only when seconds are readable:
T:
9.32
